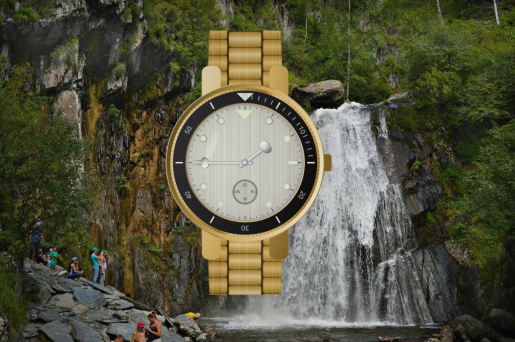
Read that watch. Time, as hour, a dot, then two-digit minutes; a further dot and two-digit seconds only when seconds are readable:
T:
1.45
